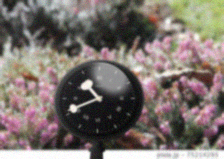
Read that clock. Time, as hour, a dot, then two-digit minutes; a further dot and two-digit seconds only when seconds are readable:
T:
10.41
